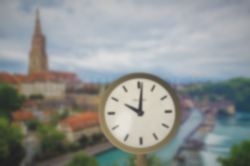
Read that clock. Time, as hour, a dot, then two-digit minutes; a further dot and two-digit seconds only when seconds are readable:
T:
10.01
